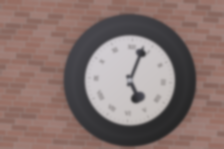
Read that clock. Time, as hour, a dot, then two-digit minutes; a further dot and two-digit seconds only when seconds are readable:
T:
5.03
